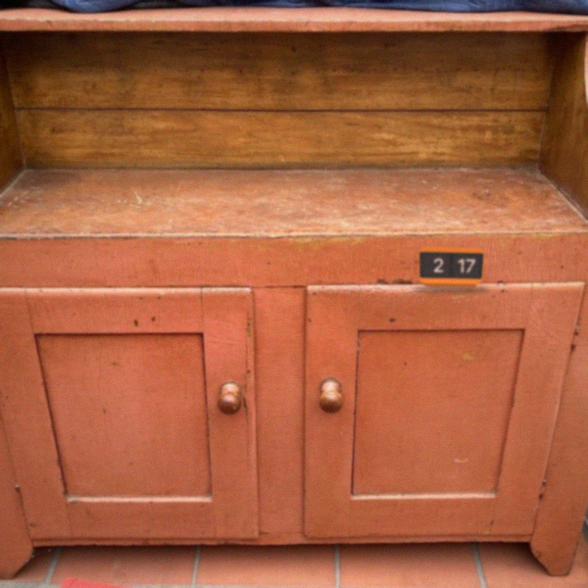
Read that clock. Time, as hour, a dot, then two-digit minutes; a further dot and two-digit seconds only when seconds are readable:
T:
2.17
